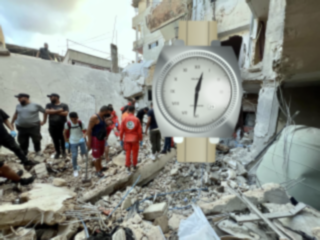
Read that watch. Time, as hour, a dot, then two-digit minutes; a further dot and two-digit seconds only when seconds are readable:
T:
12.31
